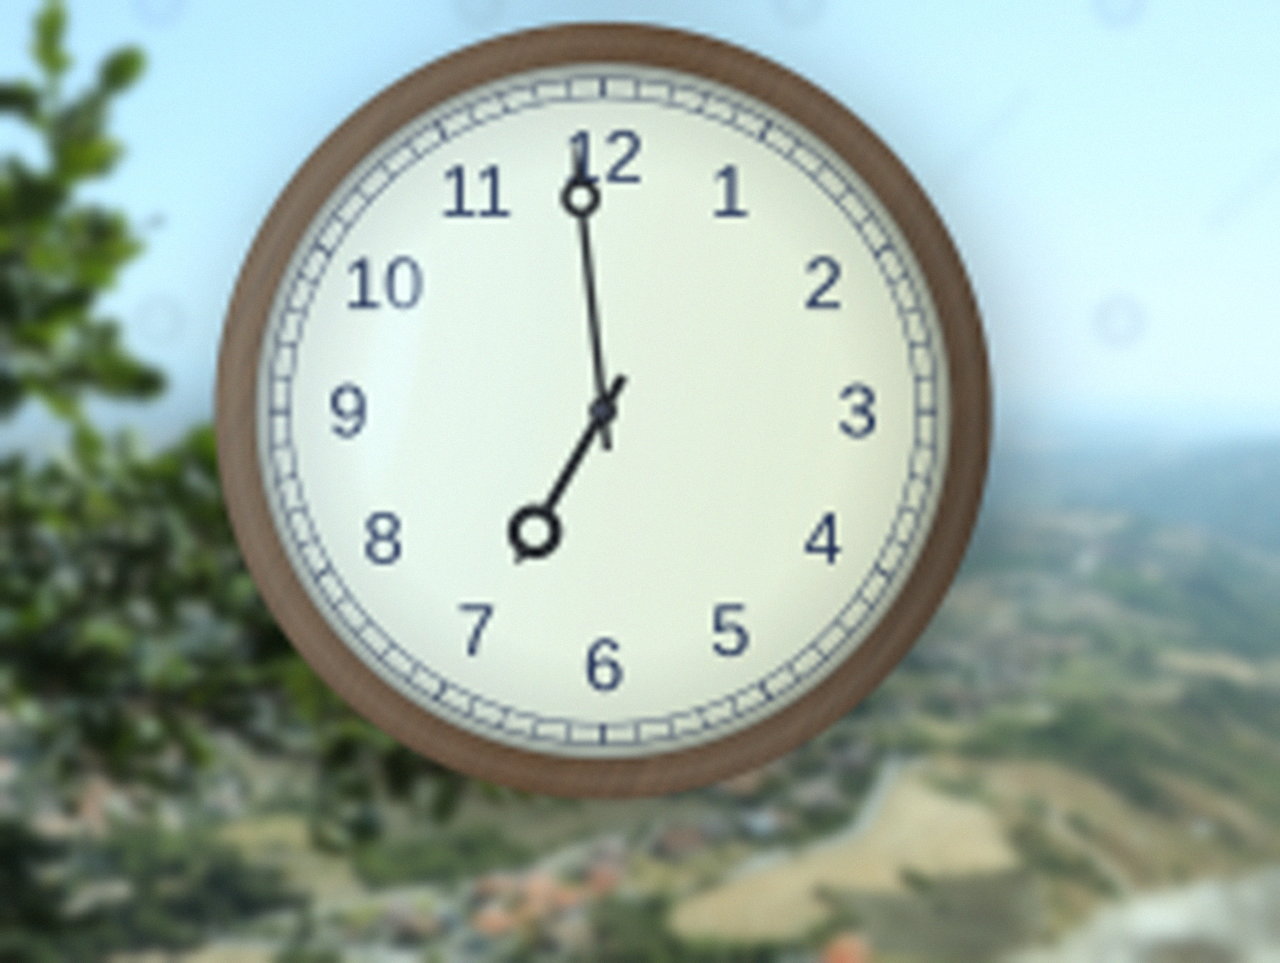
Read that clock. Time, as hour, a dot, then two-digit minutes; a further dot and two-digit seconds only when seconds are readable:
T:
6.59
